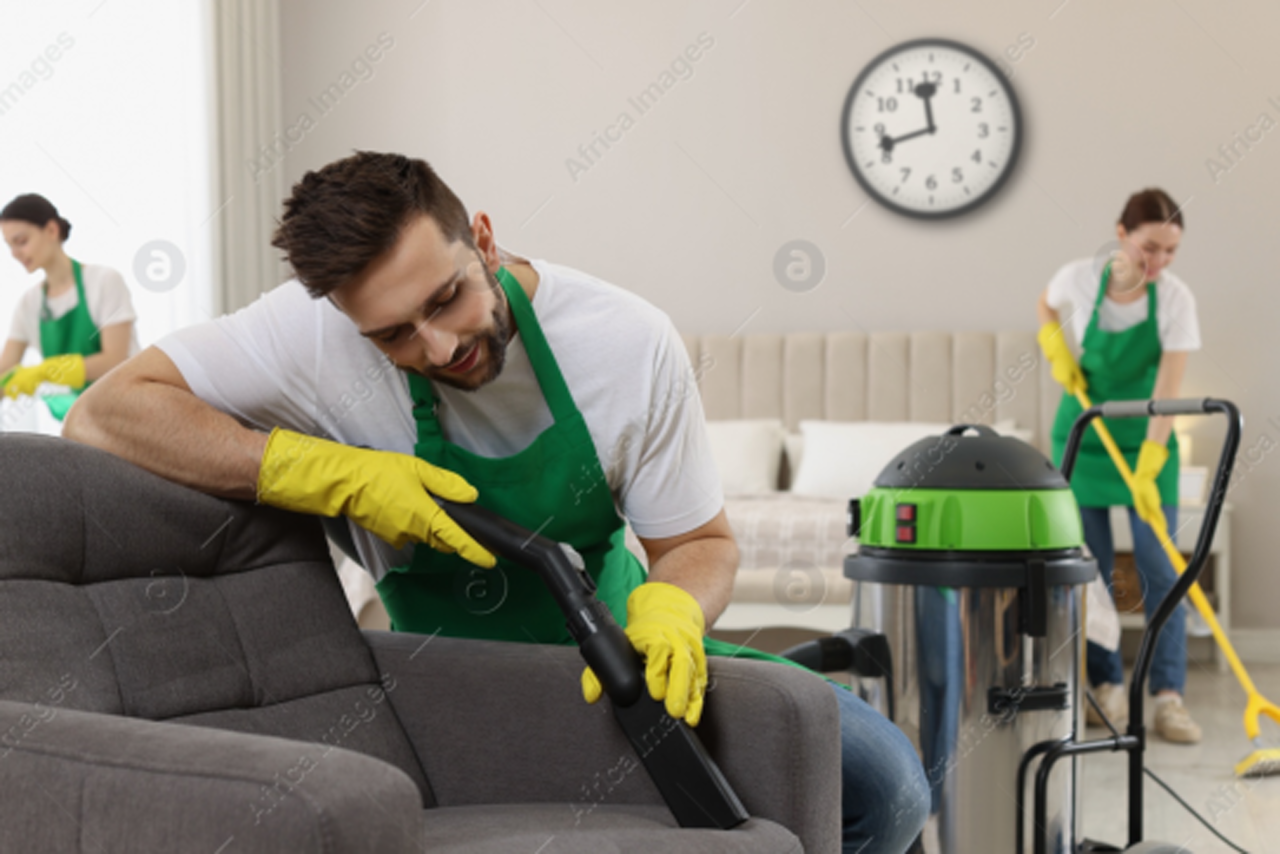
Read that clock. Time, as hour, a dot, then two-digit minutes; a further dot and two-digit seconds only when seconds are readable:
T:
11.42
